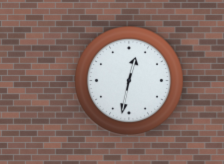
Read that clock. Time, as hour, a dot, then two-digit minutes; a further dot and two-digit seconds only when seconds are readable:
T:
12.32
